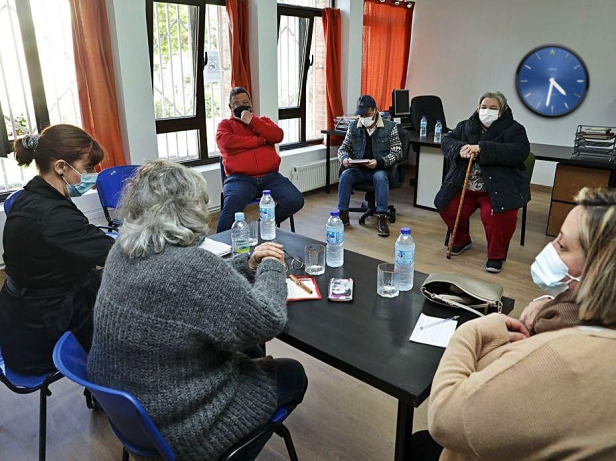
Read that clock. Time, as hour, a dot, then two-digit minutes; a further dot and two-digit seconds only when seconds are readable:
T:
4.32
